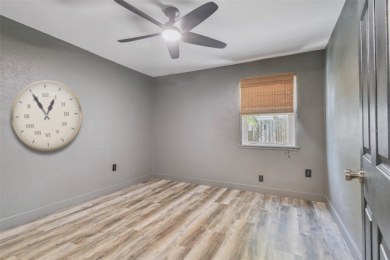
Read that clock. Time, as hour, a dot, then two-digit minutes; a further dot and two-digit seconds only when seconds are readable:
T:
12.55
